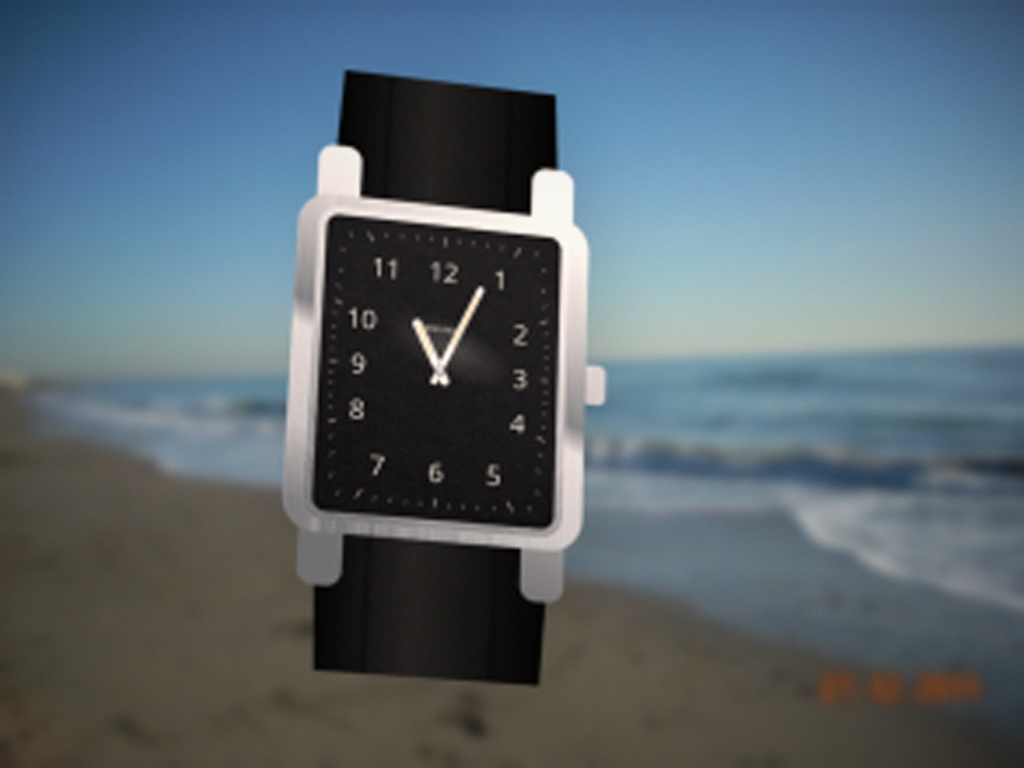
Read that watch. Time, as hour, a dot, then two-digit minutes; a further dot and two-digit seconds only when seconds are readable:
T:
11.04
